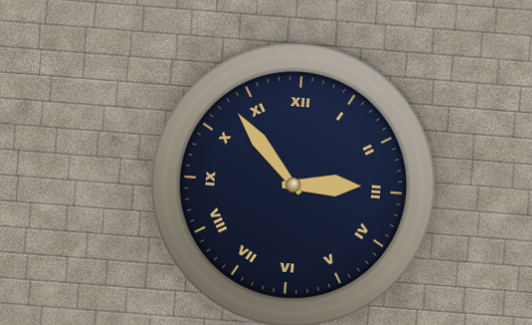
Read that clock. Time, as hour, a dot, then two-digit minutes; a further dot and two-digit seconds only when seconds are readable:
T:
2.53
